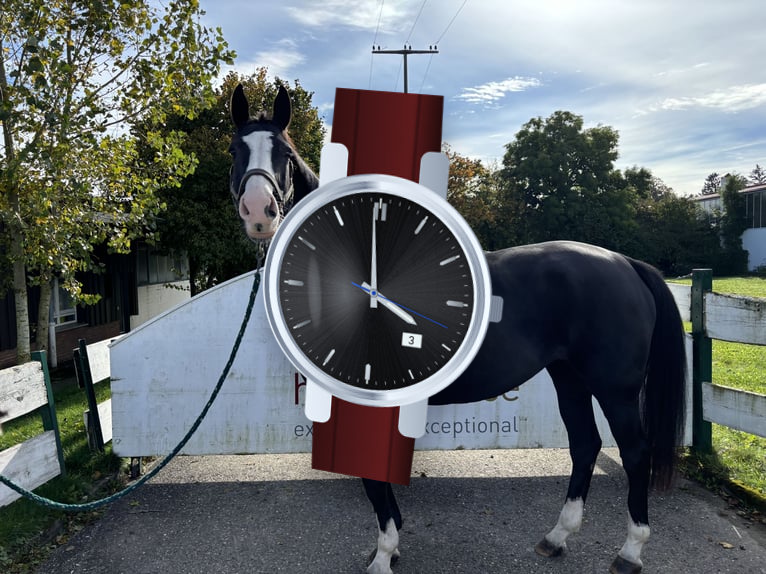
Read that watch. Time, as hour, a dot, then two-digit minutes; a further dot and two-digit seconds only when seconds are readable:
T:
3.59.18
